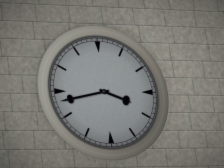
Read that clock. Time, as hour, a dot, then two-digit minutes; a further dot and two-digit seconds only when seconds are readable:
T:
3.43
